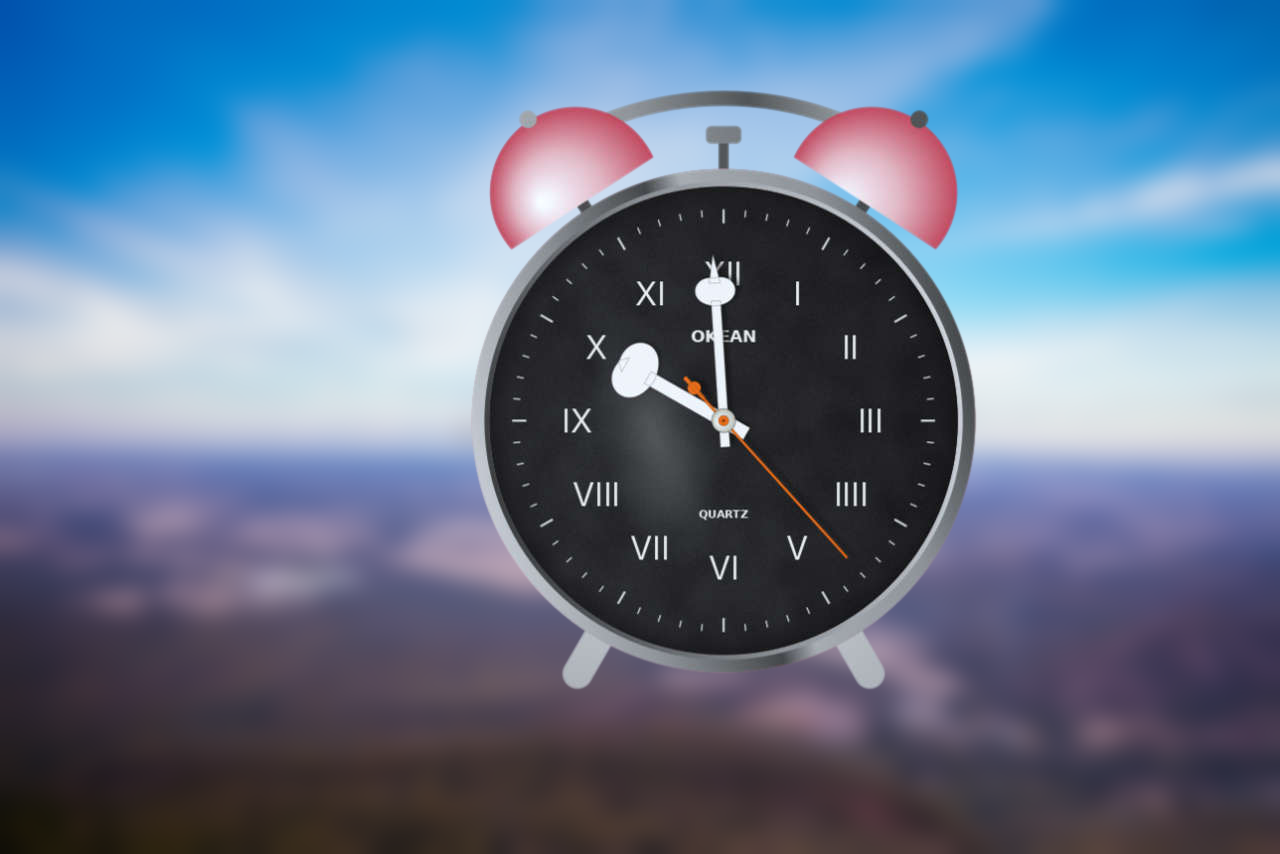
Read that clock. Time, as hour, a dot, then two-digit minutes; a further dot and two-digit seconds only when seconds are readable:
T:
9.59.23
